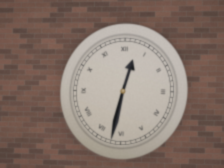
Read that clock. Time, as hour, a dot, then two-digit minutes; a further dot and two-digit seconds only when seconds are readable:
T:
12.32
